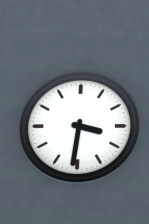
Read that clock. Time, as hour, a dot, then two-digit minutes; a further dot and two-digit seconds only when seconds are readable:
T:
3.31
